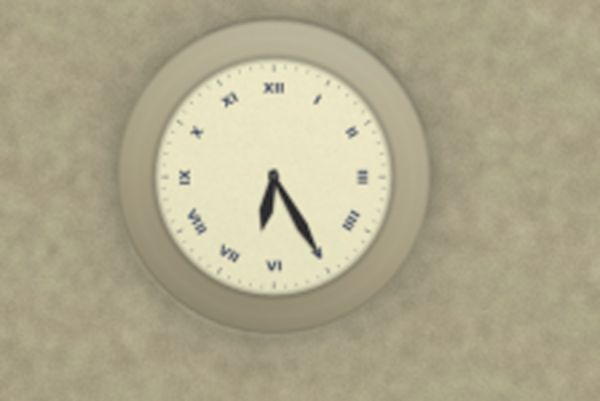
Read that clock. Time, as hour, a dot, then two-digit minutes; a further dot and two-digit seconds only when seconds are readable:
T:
6.25
